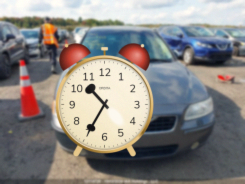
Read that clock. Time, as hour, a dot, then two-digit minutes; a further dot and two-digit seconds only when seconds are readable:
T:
10.35
